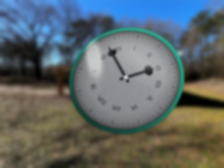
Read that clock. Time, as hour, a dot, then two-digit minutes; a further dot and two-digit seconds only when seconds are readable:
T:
2.58
